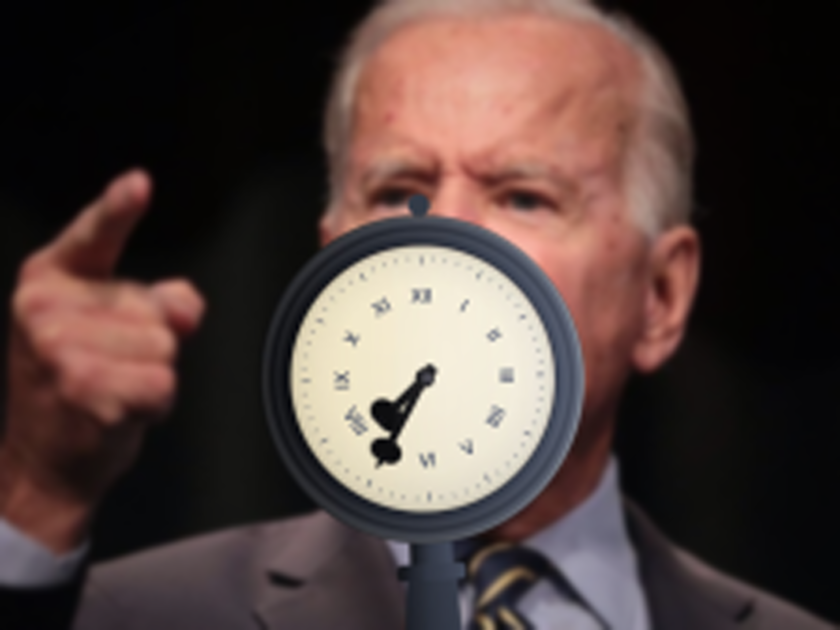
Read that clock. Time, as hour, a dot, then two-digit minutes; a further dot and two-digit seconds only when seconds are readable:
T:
7.35
